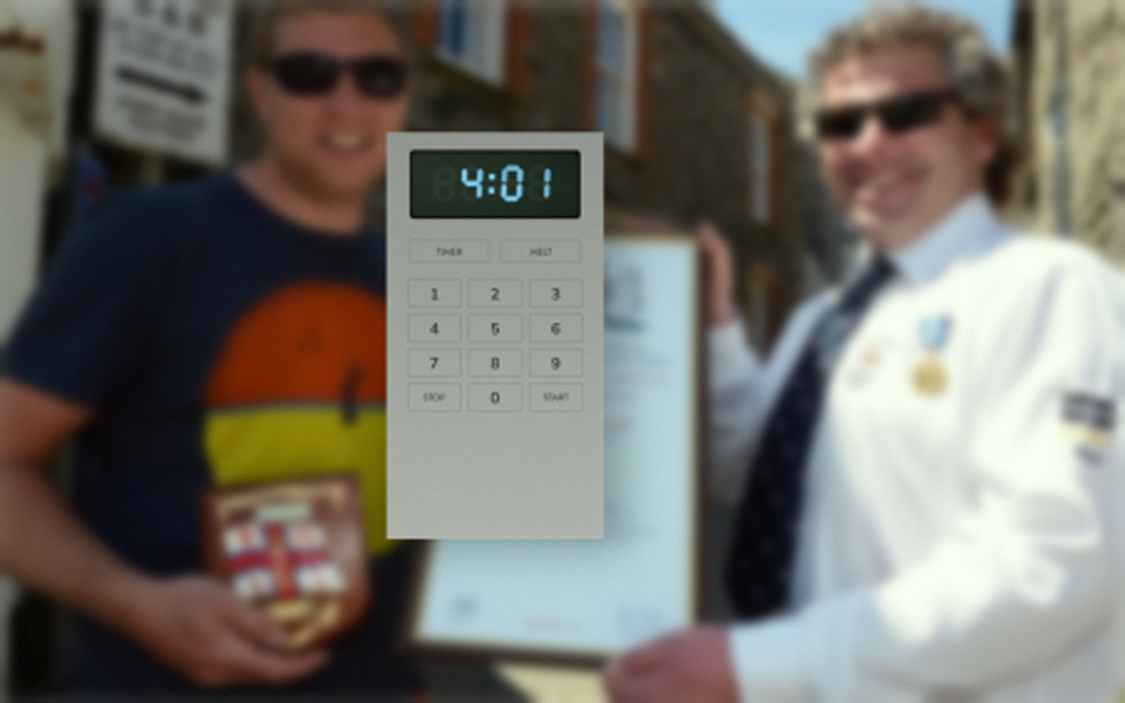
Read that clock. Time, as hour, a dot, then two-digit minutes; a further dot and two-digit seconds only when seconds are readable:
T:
4.01
